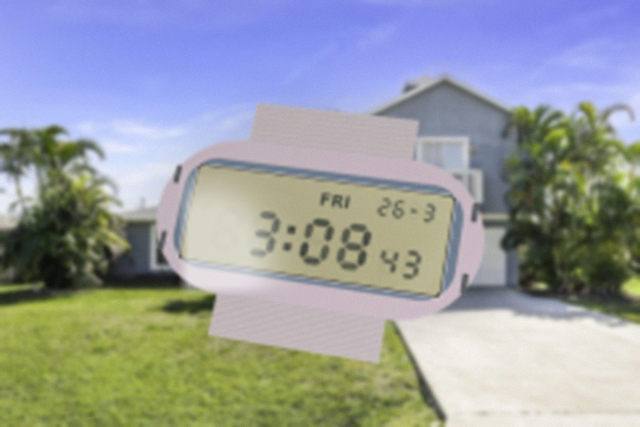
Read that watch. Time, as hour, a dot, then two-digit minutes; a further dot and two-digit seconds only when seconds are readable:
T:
3.08.43
